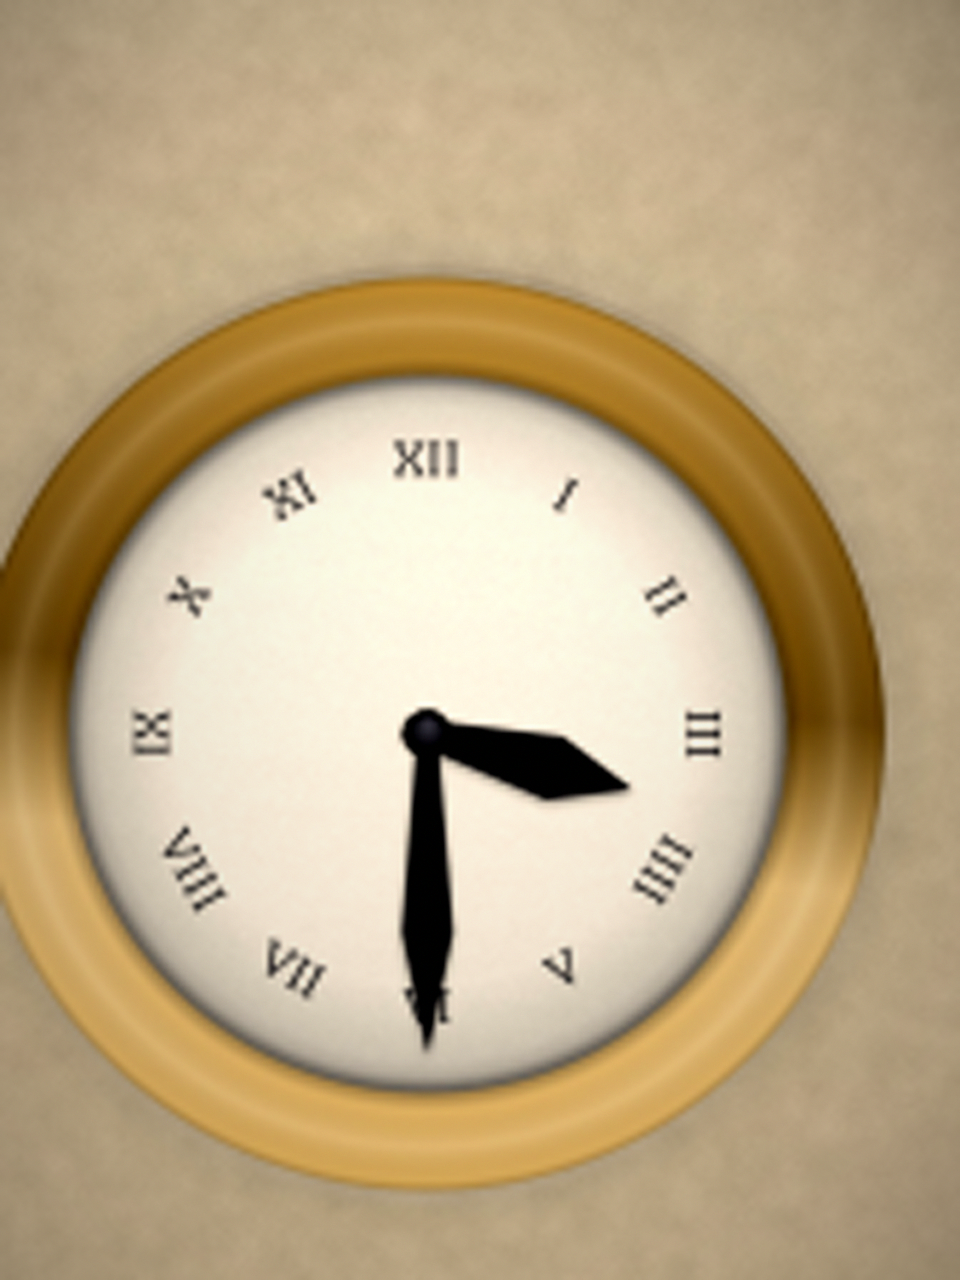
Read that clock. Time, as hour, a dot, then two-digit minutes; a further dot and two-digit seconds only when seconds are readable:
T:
3.30
